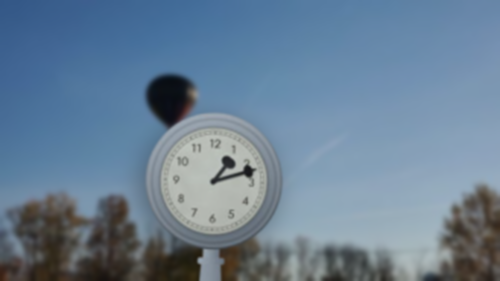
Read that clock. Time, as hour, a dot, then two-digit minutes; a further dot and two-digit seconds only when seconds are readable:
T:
1.12
